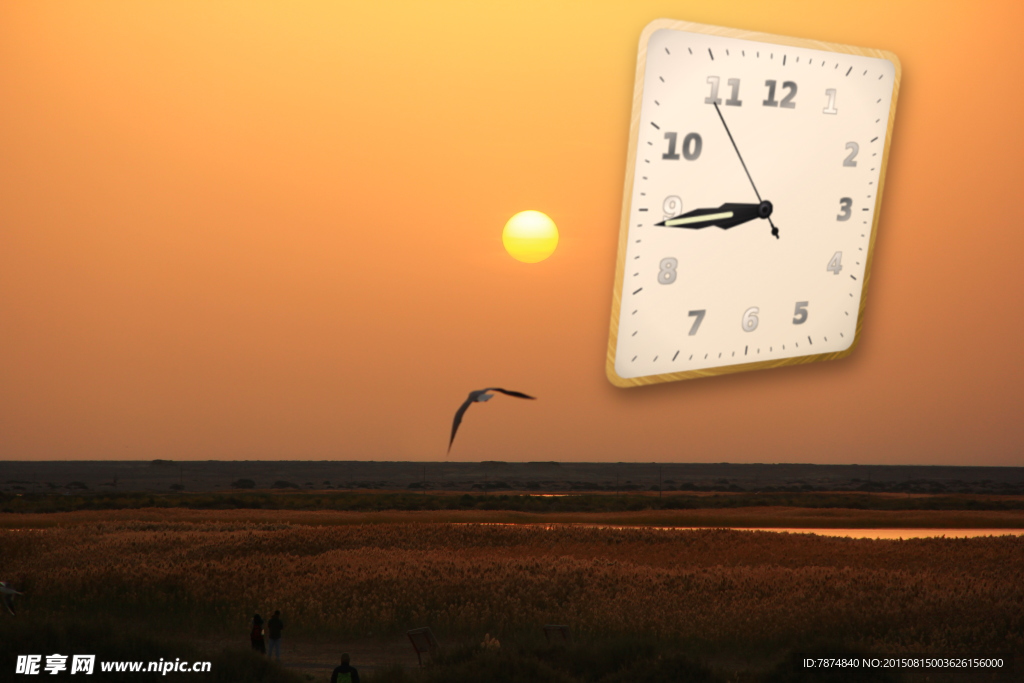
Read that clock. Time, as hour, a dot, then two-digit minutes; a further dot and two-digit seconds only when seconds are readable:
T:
8.43.54
